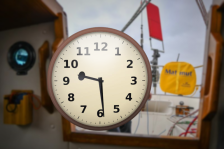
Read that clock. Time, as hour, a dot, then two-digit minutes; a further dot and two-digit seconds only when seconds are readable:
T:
9.29
